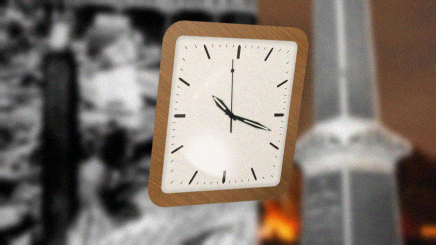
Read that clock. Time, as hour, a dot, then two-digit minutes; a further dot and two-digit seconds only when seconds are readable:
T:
10.17.59
